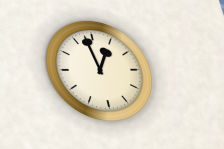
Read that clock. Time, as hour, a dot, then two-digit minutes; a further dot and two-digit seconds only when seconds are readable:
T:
12.58
